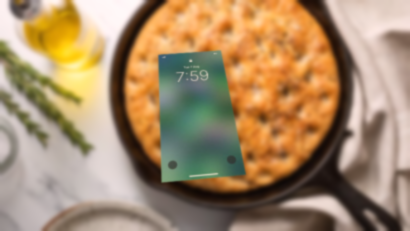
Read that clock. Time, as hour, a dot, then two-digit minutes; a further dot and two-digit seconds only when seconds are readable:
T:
7.59
